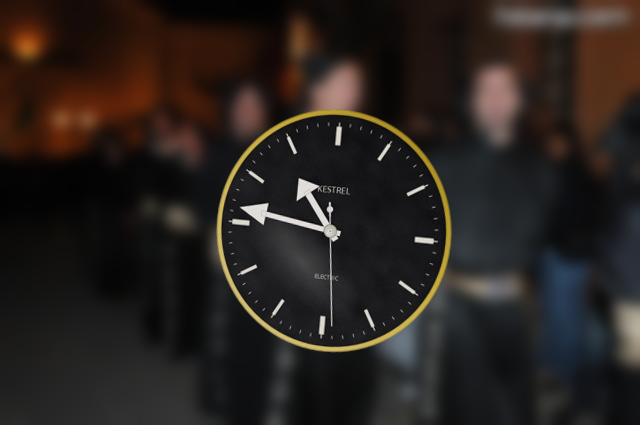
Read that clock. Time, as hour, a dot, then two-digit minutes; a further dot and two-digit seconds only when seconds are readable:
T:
10.46.29
